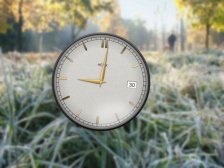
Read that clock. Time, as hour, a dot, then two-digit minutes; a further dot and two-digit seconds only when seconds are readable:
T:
9.01
